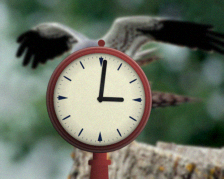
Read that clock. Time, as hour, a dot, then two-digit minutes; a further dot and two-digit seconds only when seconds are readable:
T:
3.01
